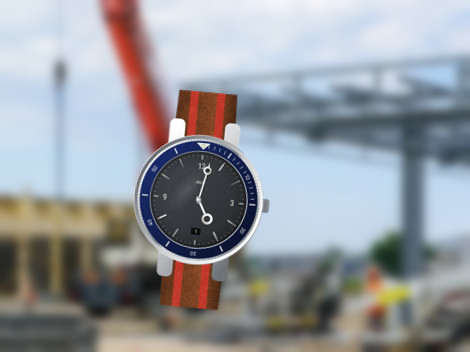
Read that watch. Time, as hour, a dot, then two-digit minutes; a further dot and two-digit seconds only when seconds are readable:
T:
5.02
